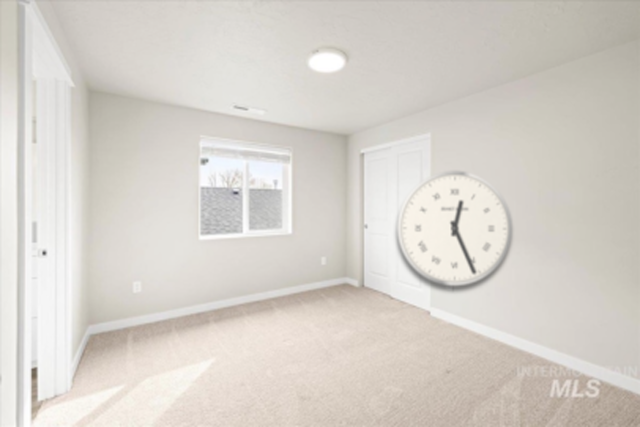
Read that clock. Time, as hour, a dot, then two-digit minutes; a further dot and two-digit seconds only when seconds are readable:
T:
12.26
